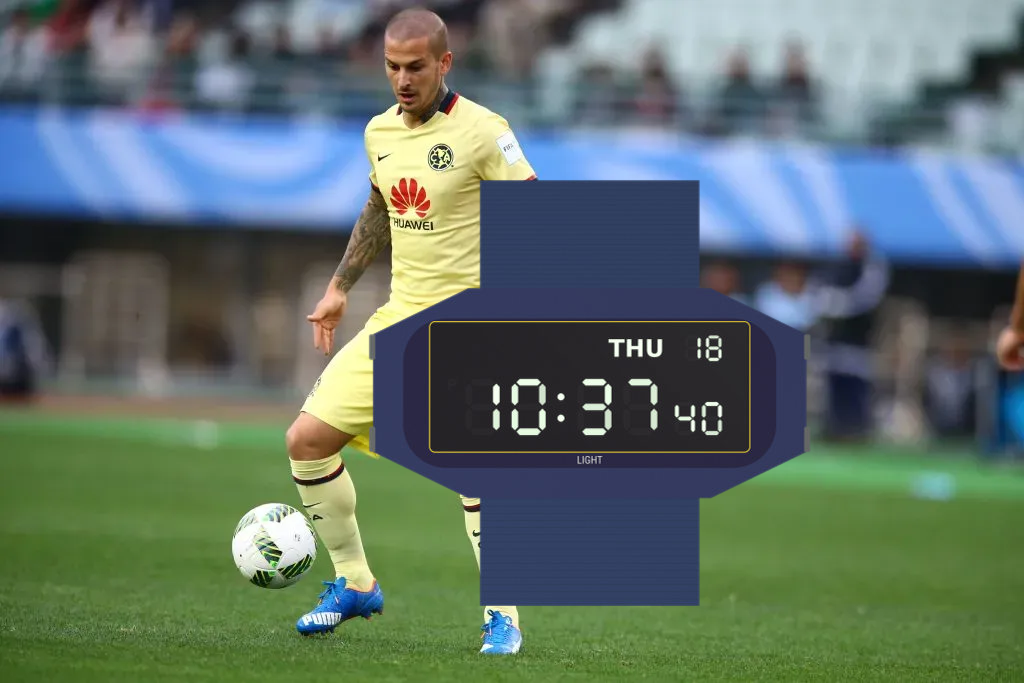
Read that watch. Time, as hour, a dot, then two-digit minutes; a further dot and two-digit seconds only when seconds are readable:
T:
10.37.40
